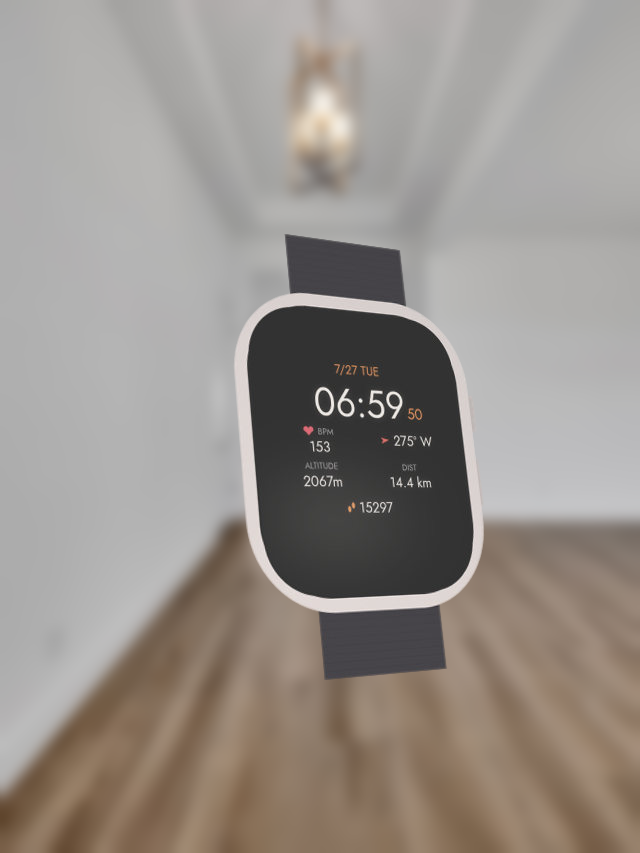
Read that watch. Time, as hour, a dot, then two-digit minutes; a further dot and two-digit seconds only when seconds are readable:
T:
6.59.50
